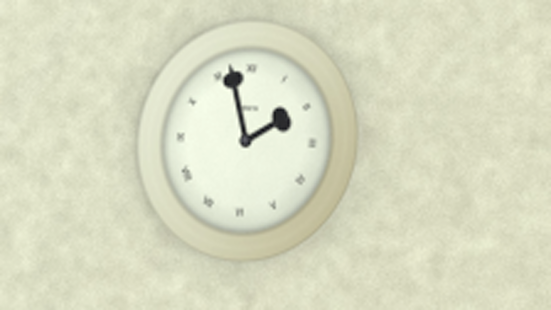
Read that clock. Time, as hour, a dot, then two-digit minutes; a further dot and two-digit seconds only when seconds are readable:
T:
1.57
